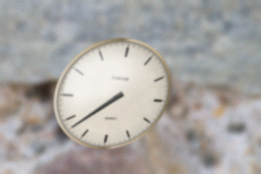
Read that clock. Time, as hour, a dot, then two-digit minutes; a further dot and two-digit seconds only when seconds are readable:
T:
7.38
